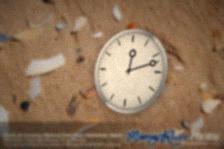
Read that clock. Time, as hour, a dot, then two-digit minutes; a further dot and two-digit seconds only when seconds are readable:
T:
12.12
